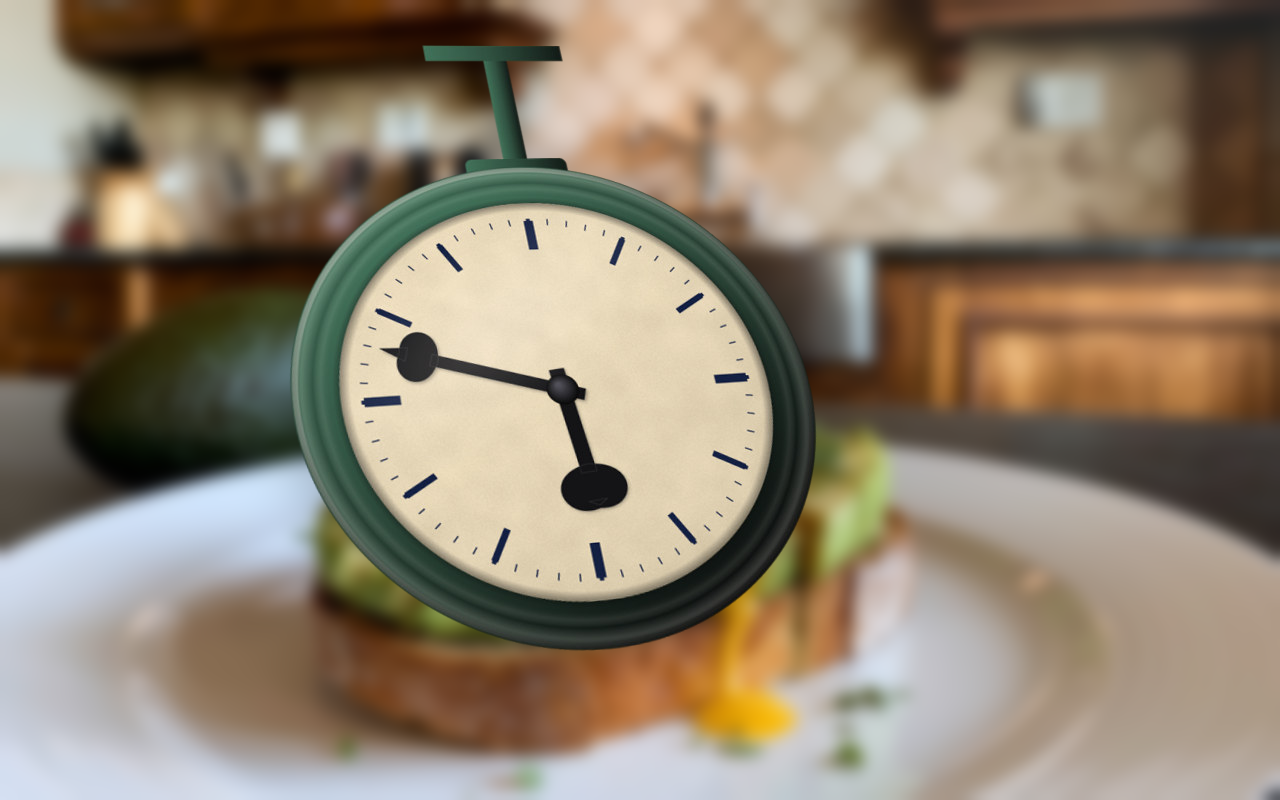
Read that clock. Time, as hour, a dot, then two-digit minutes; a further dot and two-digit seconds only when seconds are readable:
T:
5.48
